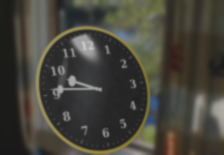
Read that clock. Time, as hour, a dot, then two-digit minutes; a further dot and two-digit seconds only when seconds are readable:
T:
9.46
